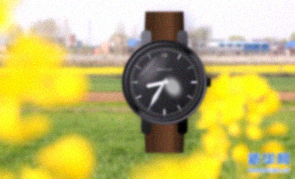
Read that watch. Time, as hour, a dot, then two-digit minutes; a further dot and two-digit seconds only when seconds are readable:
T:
8.35
